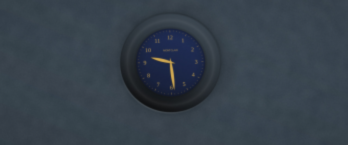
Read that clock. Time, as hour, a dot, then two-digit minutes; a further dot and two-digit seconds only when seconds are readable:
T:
9.29
